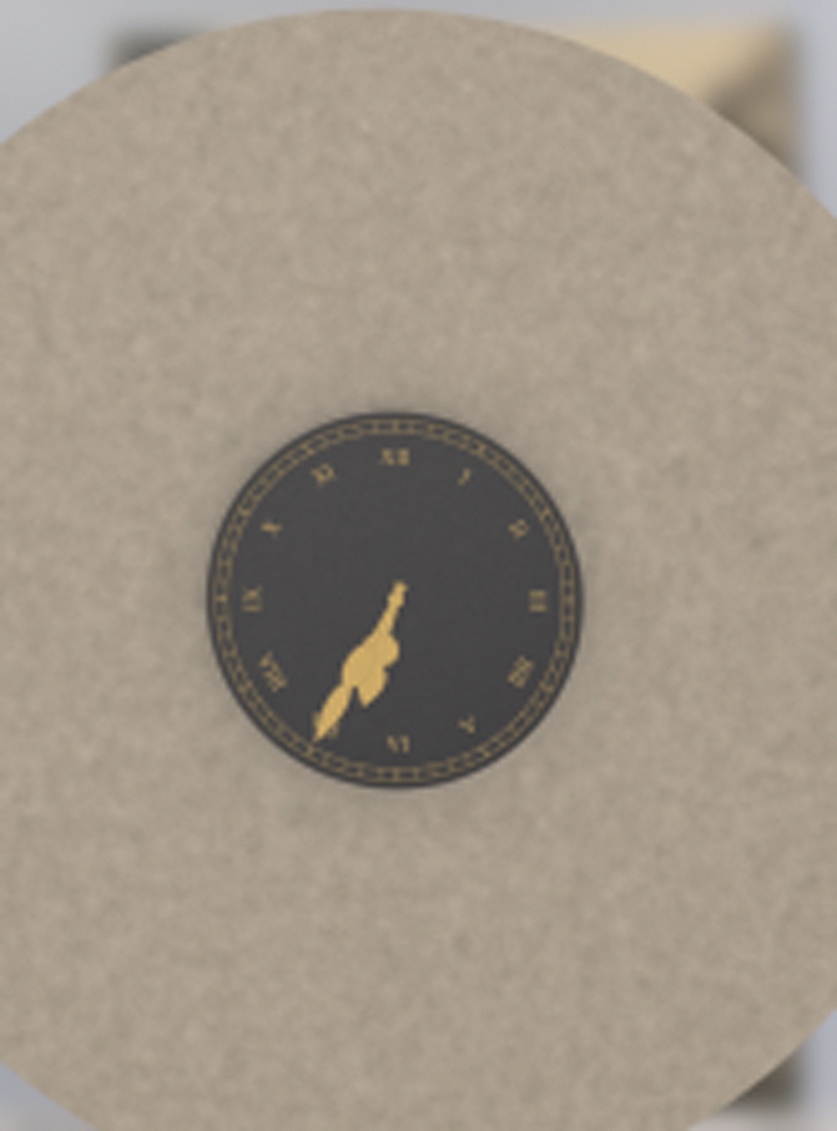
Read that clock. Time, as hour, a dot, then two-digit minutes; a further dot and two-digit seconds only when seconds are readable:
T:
6.35
